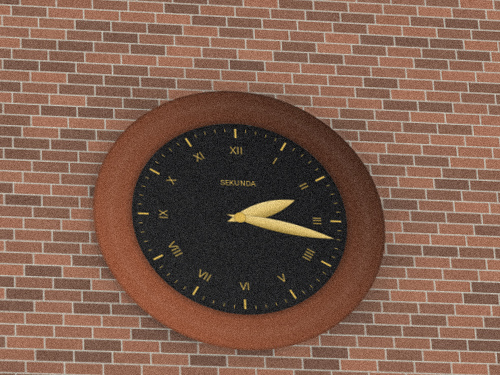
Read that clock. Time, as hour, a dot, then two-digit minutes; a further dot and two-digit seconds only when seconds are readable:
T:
2.17
